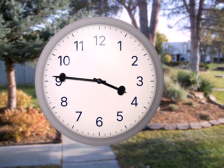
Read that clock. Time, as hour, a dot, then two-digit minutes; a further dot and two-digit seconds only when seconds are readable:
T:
3.46
